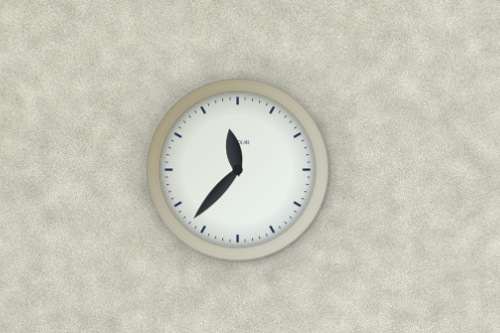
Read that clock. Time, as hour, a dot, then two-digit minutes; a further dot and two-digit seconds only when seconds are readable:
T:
11.37
